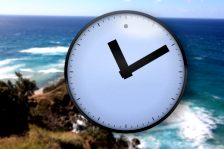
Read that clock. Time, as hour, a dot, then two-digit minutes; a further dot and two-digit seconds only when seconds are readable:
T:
11.10
